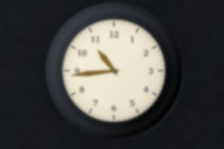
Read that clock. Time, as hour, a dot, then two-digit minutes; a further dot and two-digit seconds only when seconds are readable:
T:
10.44
